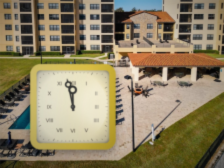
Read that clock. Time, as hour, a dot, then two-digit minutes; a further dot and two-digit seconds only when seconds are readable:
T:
11.58
